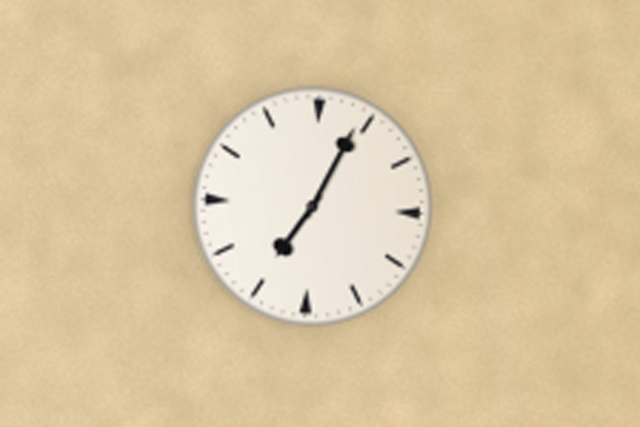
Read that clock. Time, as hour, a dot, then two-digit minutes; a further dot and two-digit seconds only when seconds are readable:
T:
7.04
